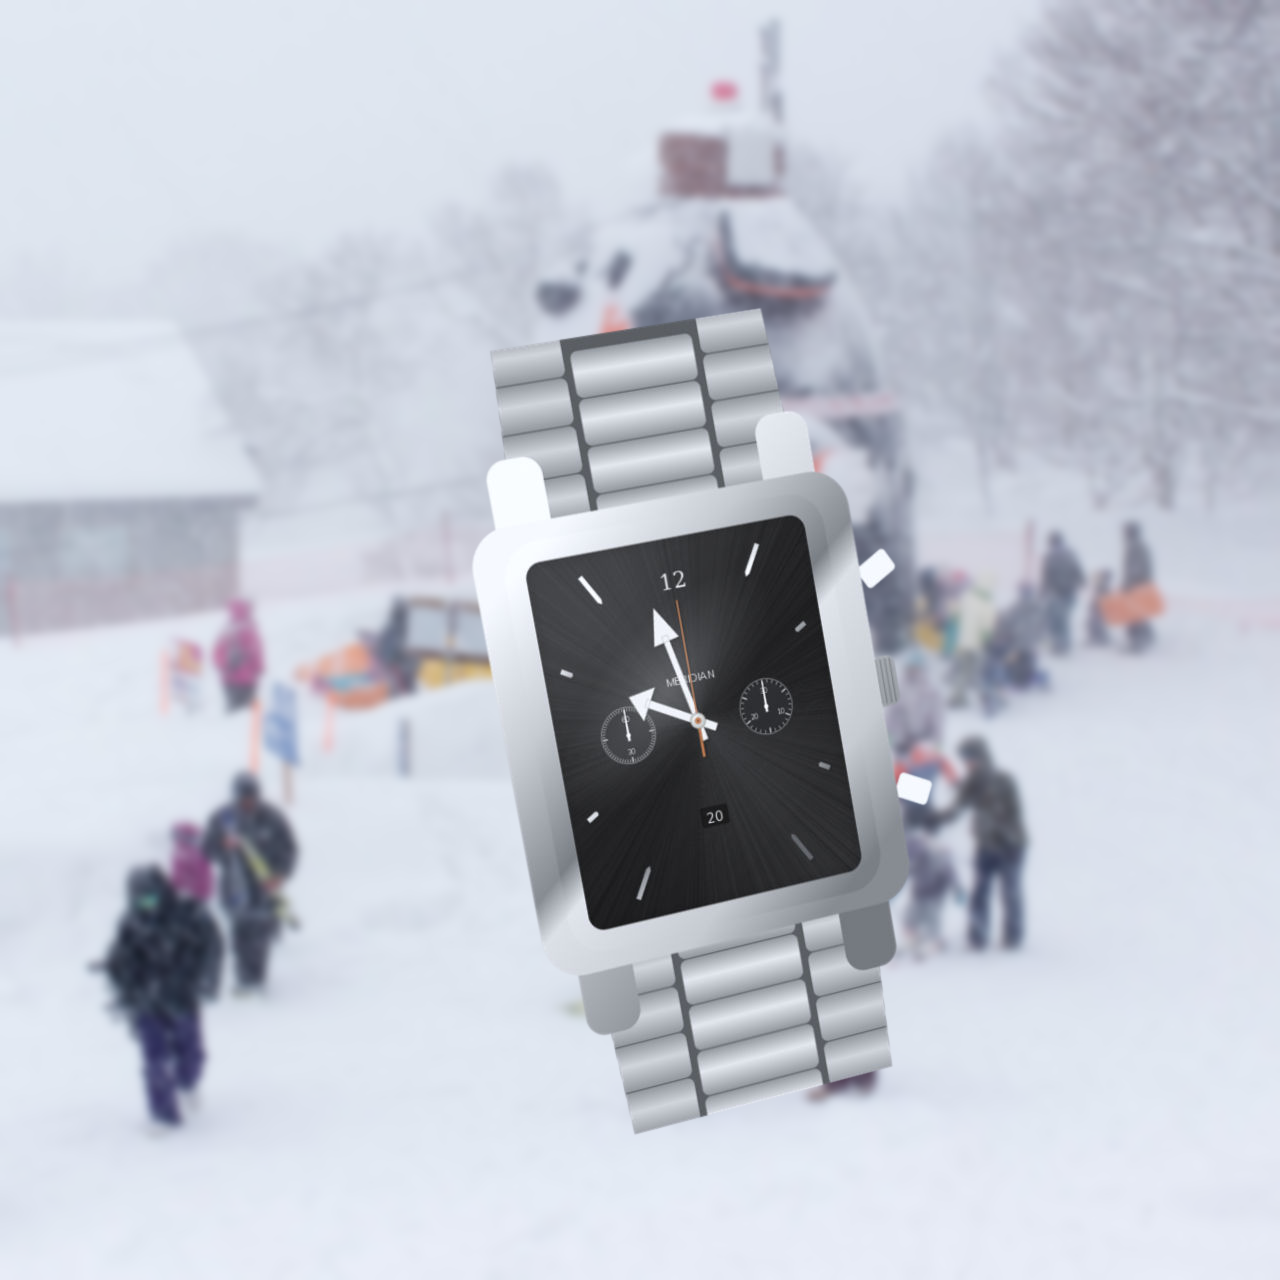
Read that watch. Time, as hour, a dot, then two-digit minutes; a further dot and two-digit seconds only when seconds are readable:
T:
9.58
